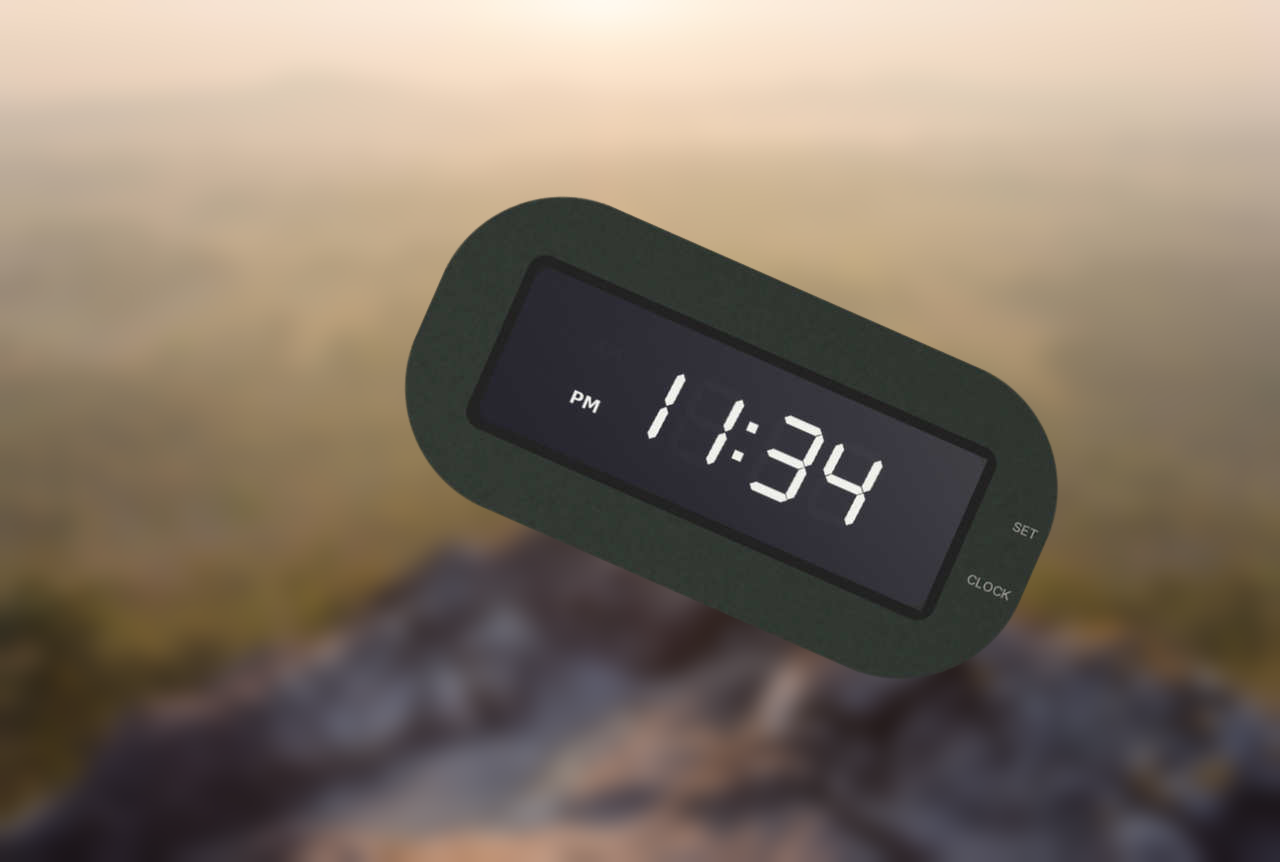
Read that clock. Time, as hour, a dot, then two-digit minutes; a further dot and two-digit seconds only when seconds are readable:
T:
11.34
